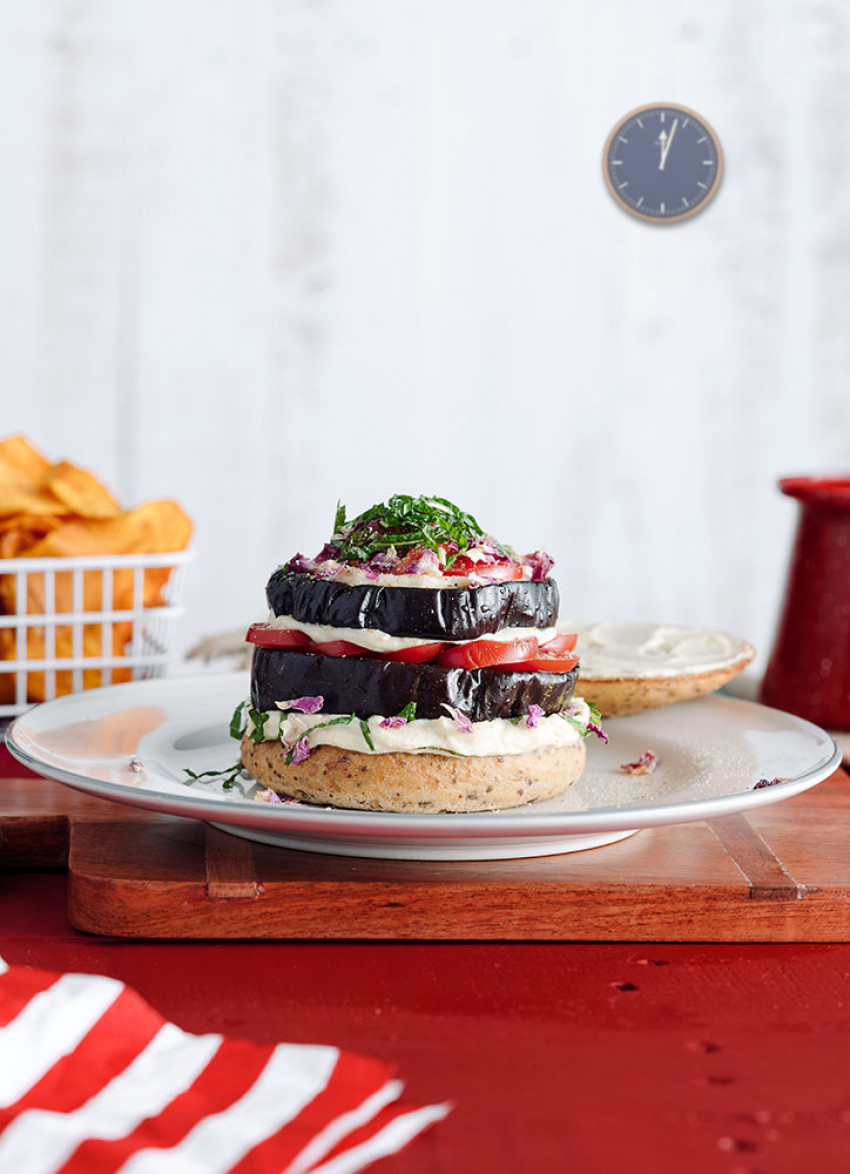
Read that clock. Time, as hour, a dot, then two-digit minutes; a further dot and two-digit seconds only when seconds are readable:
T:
12.03
